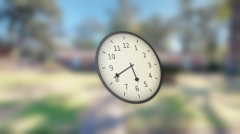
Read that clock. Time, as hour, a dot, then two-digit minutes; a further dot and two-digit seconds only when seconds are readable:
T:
5.41
